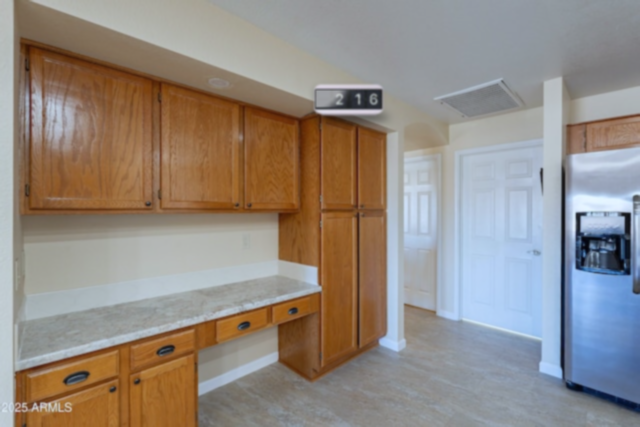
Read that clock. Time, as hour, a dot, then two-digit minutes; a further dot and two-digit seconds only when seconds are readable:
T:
2.16
